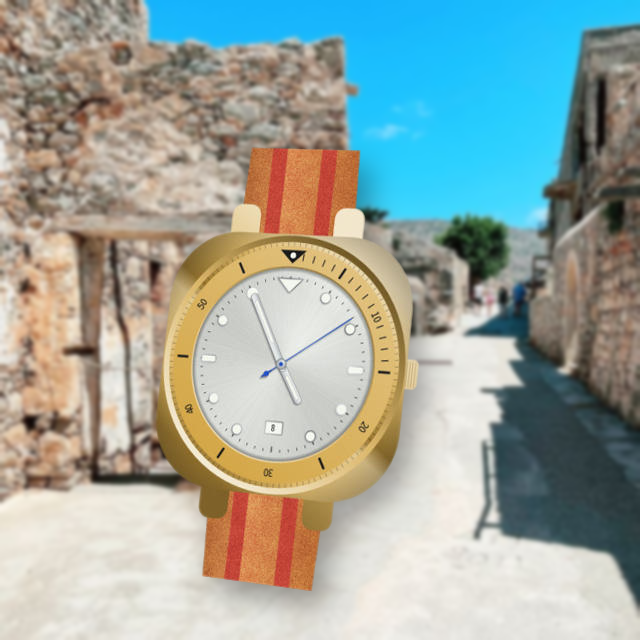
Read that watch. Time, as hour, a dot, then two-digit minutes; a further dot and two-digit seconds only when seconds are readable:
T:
4.55.09
